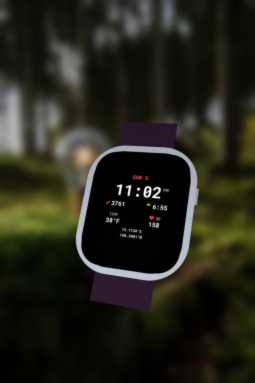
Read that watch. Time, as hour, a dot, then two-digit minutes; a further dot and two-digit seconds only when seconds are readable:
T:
11.02
